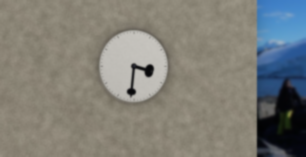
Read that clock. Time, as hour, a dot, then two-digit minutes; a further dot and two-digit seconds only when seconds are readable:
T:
3.31
